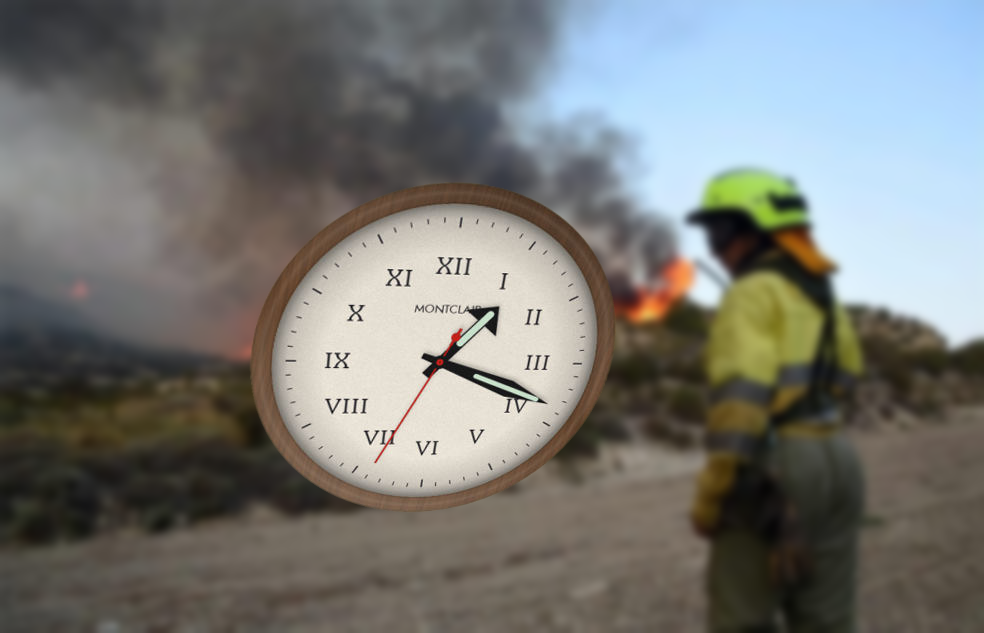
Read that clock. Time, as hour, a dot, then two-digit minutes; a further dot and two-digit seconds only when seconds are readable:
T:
1.18.34
